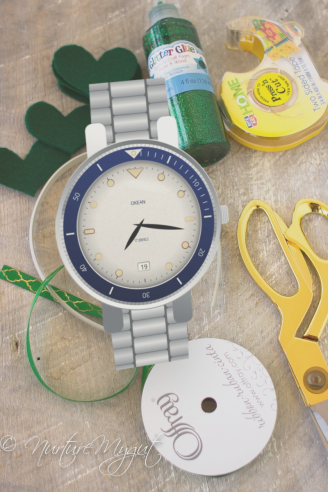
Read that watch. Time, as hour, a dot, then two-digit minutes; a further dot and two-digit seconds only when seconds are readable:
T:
7.17
